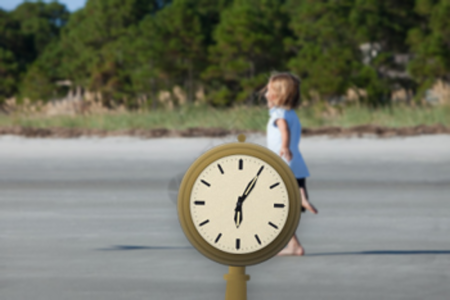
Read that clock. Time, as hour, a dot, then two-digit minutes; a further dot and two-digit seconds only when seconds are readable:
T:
6.05
